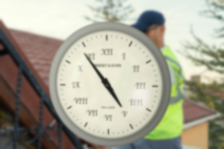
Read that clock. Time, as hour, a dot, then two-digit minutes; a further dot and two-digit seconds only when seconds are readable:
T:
4.54
